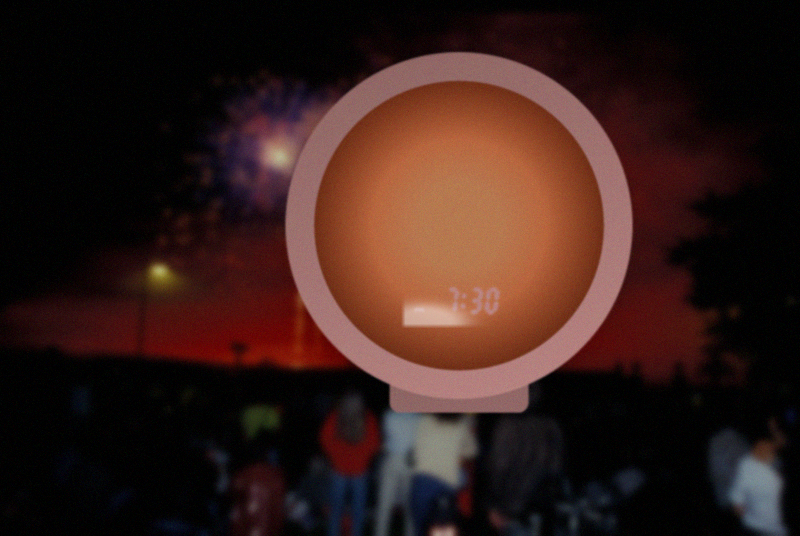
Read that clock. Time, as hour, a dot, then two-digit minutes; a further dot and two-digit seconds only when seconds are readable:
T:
7.30
